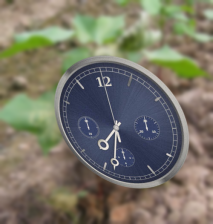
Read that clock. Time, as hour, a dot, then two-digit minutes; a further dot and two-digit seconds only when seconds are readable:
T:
7.33
